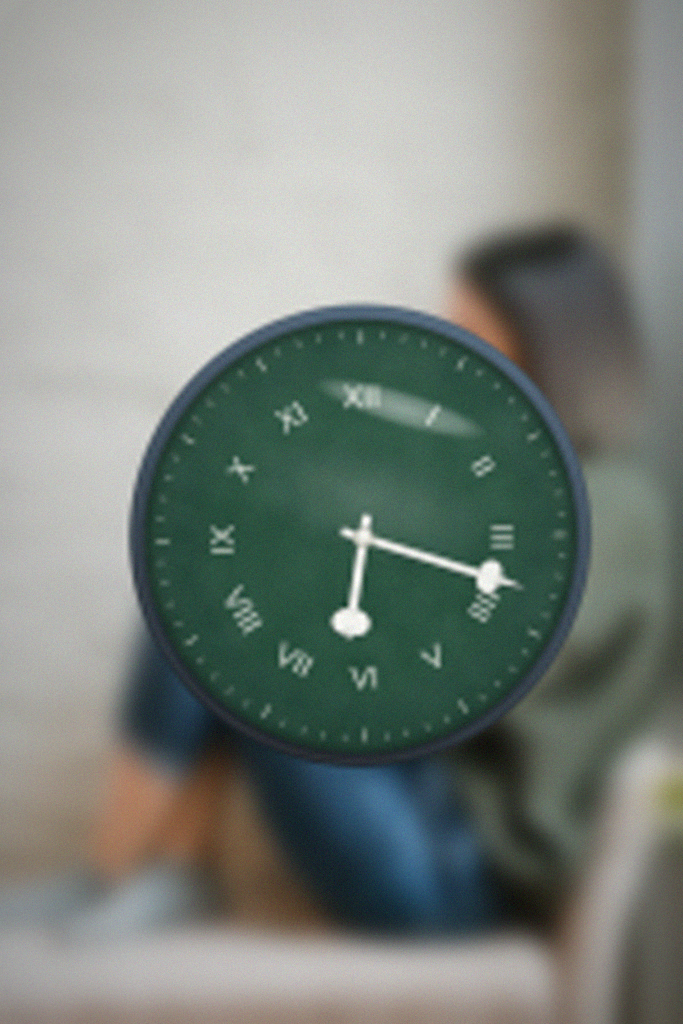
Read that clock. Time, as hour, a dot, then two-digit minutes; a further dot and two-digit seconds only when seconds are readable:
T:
6.18
